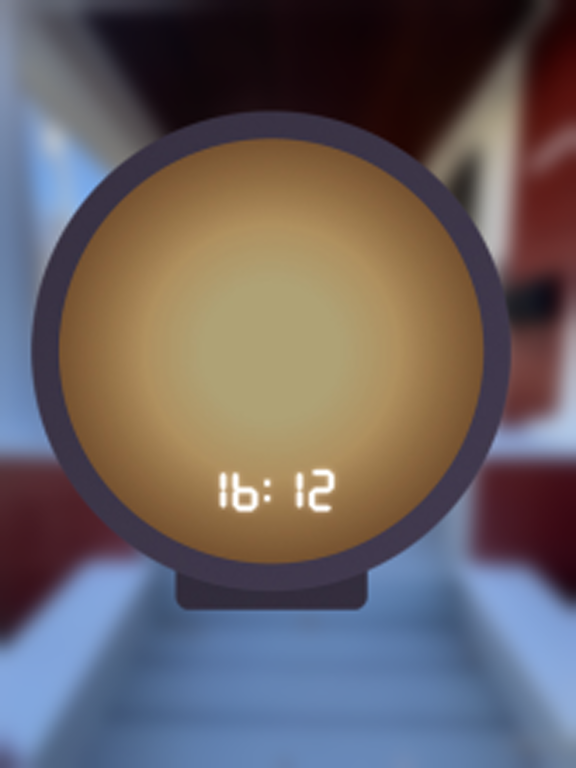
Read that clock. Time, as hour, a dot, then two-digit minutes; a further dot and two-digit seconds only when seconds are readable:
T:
16.12
